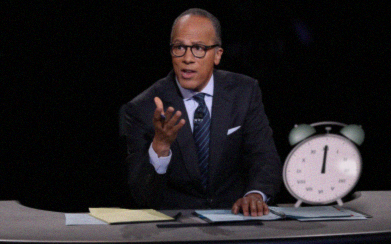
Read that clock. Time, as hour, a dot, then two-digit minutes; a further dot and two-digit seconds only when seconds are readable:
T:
12.00
